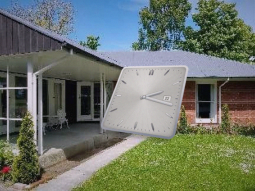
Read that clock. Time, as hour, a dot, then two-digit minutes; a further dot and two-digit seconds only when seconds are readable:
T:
2.17
